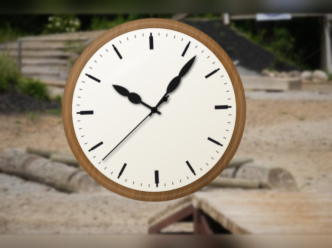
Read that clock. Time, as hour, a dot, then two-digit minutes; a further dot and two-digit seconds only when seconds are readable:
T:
10.06.38
